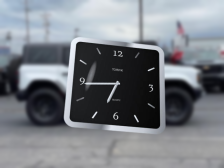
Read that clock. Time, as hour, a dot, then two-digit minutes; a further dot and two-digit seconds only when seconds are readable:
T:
6.44
